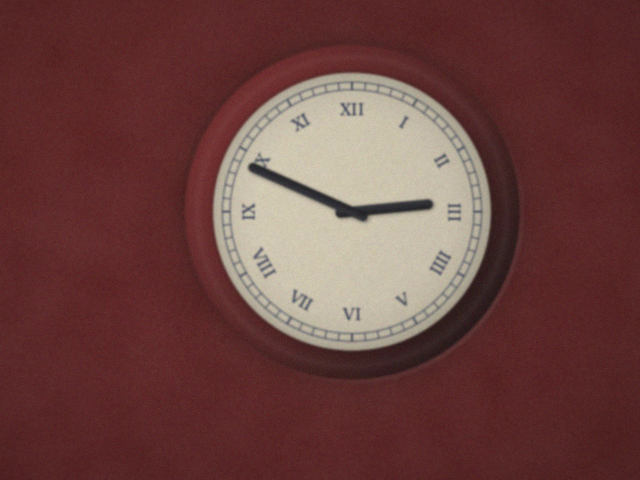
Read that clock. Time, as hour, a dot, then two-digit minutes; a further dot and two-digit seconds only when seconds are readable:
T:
2.49
